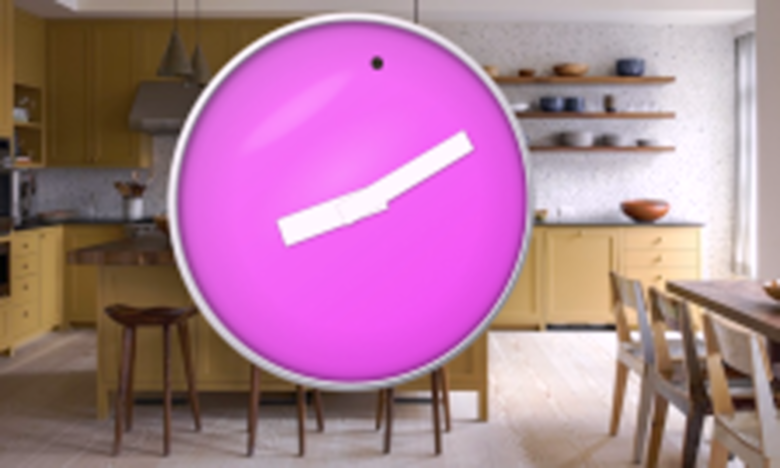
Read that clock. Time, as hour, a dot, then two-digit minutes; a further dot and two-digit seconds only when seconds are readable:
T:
8.09
